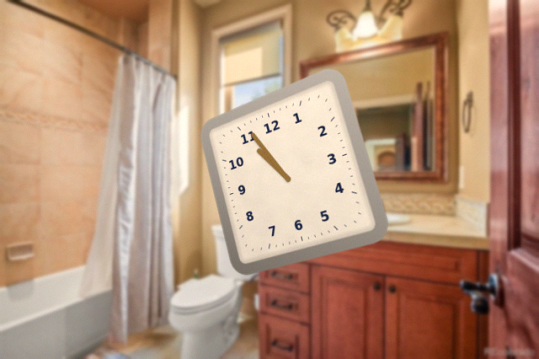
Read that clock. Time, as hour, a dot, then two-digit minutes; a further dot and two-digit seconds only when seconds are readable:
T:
10.56
